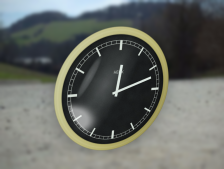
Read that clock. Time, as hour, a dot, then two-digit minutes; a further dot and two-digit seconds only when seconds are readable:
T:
12.12
